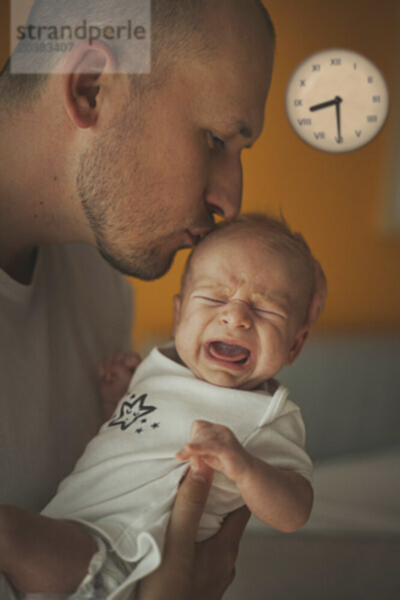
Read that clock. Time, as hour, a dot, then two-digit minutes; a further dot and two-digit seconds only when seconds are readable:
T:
8.30
